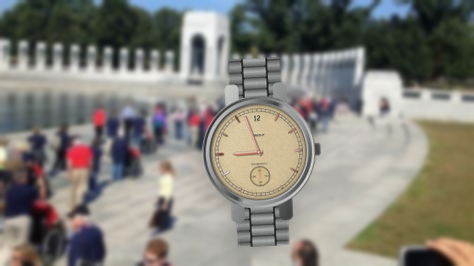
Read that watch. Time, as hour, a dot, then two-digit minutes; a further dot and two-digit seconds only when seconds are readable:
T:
8.57
